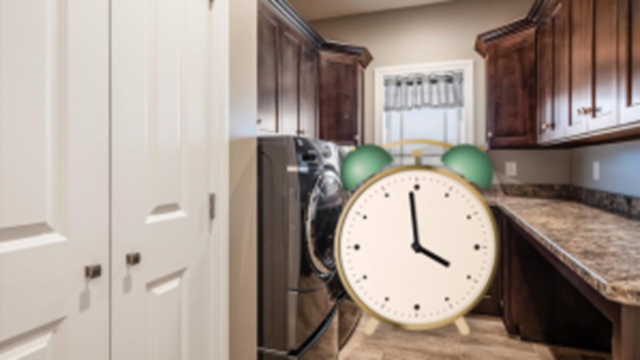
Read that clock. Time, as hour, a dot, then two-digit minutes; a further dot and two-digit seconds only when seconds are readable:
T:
3.59
